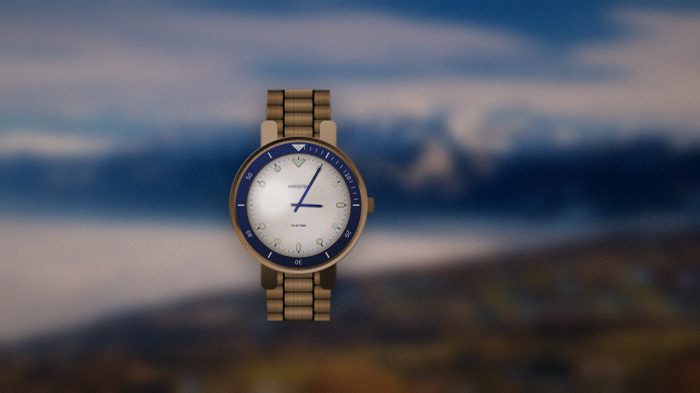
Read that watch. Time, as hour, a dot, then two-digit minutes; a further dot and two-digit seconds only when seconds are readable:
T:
3.05
